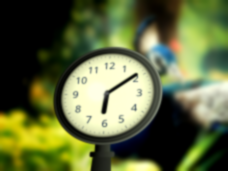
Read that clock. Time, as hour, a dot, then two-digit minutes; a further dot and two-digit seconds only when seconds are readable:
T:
6.09
